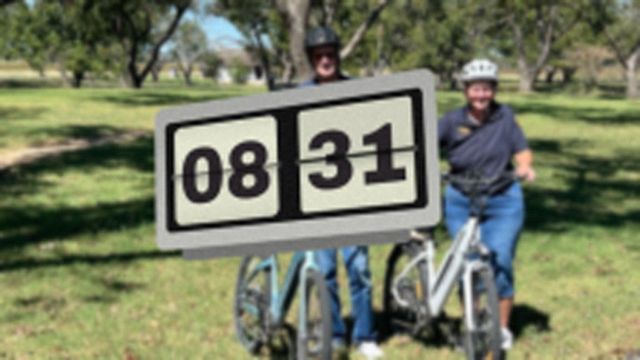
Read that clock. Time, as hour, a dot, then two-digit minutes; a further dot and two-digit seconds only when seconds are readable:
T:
8.31
